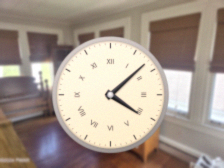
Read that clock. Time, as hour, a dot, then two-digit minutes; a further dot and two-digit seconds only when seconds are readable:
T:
4.08
